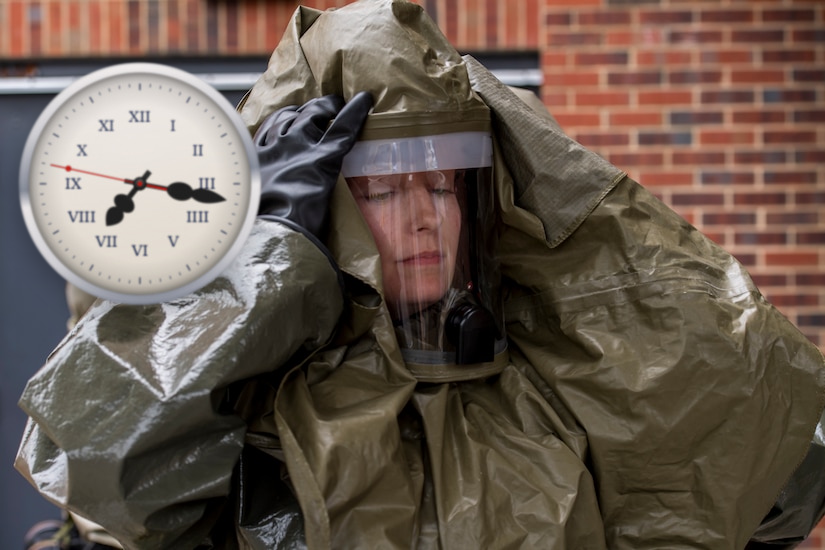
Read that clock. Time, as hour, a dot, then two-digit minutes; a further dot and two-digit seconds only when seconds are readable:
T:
7.16.47
